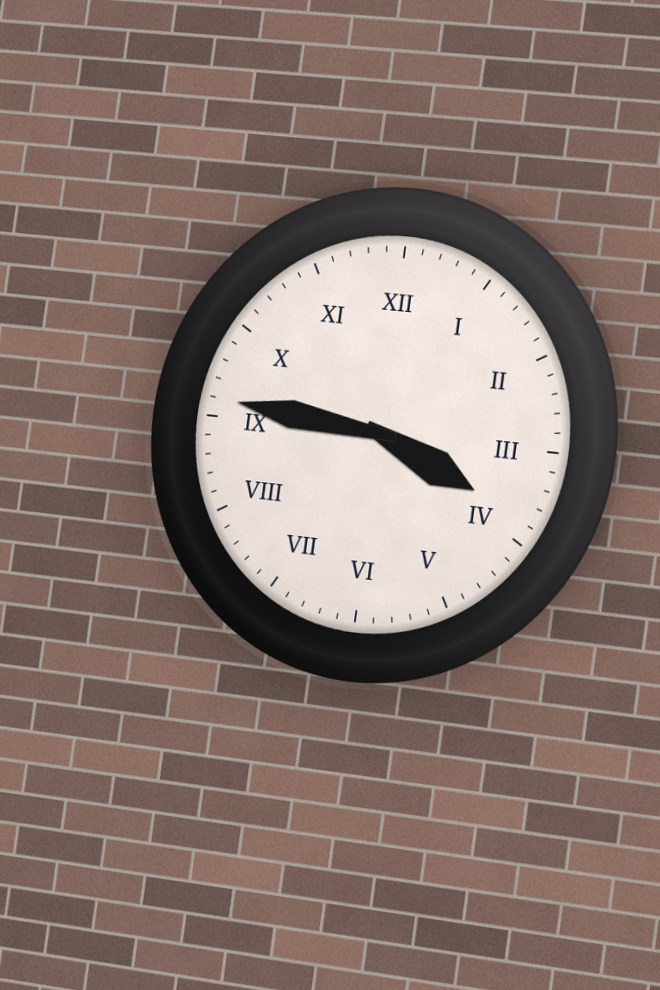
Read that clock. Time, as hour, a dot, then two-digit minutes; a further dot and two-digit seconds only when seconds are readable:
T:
3.46
